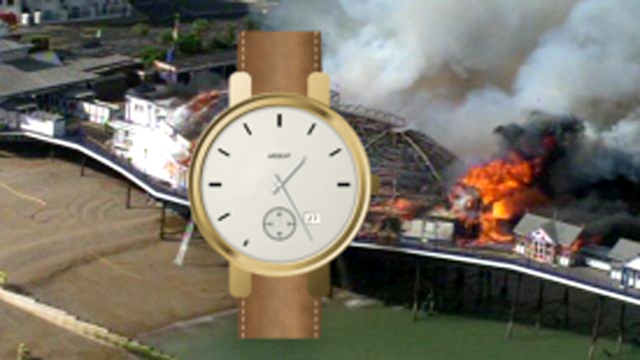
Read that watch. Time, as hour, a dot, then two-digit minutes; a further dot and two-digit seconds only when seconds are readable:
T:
1.25
